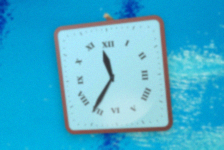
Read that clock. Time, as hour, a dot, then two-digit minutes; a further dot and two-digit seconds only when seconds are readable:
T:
11.36
